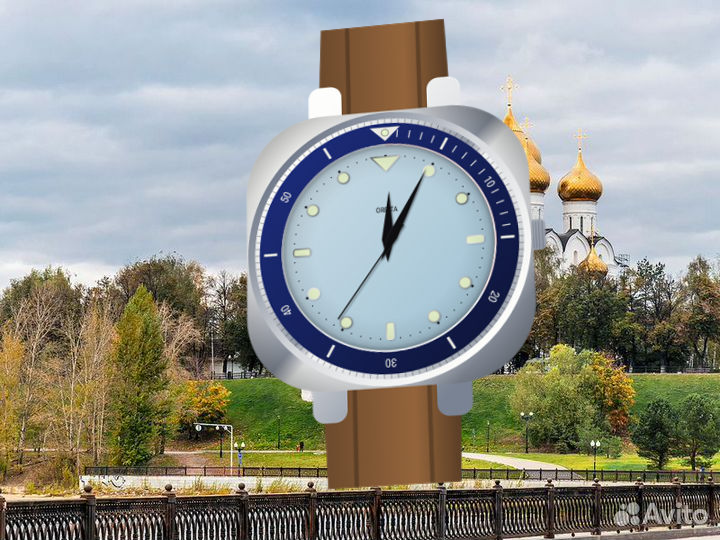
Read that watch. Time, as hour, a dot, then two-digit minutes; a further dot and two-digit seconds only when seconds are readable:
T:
12.04.36
